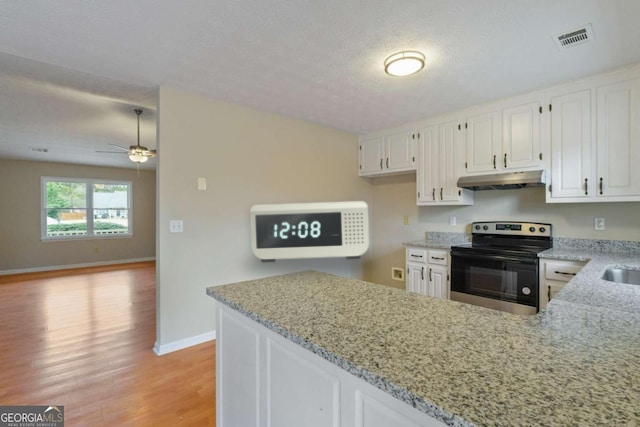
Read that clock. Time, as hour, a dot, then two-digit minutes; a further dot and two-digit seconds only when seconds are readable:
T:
12.08
